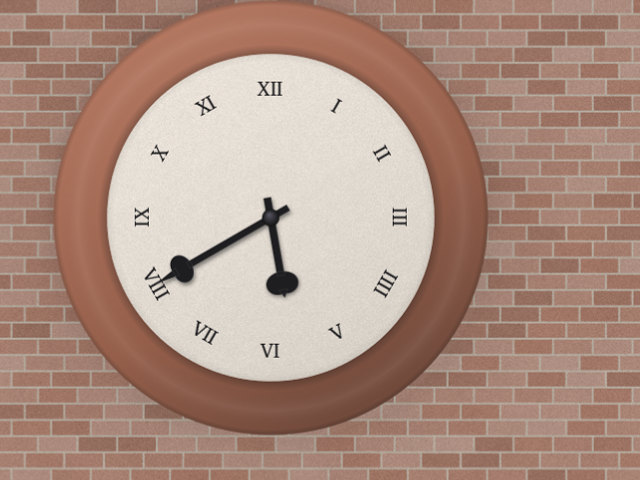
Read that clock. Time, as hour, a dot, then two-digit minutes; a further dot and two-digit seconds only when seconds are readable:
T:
5.40
